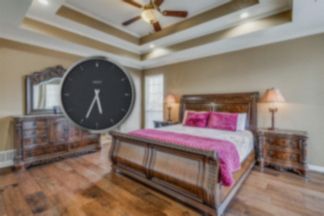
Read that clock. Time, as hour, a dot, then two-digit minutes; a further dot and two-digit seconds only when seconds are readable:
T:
5.34
